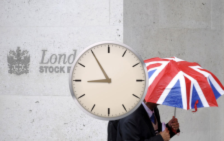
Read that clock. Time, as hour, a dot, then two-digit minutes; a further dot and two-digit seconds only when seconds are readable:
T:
8.55
